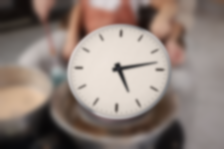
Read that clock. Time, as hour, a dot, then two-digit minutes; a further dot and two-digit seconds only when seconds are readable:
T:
5.13
